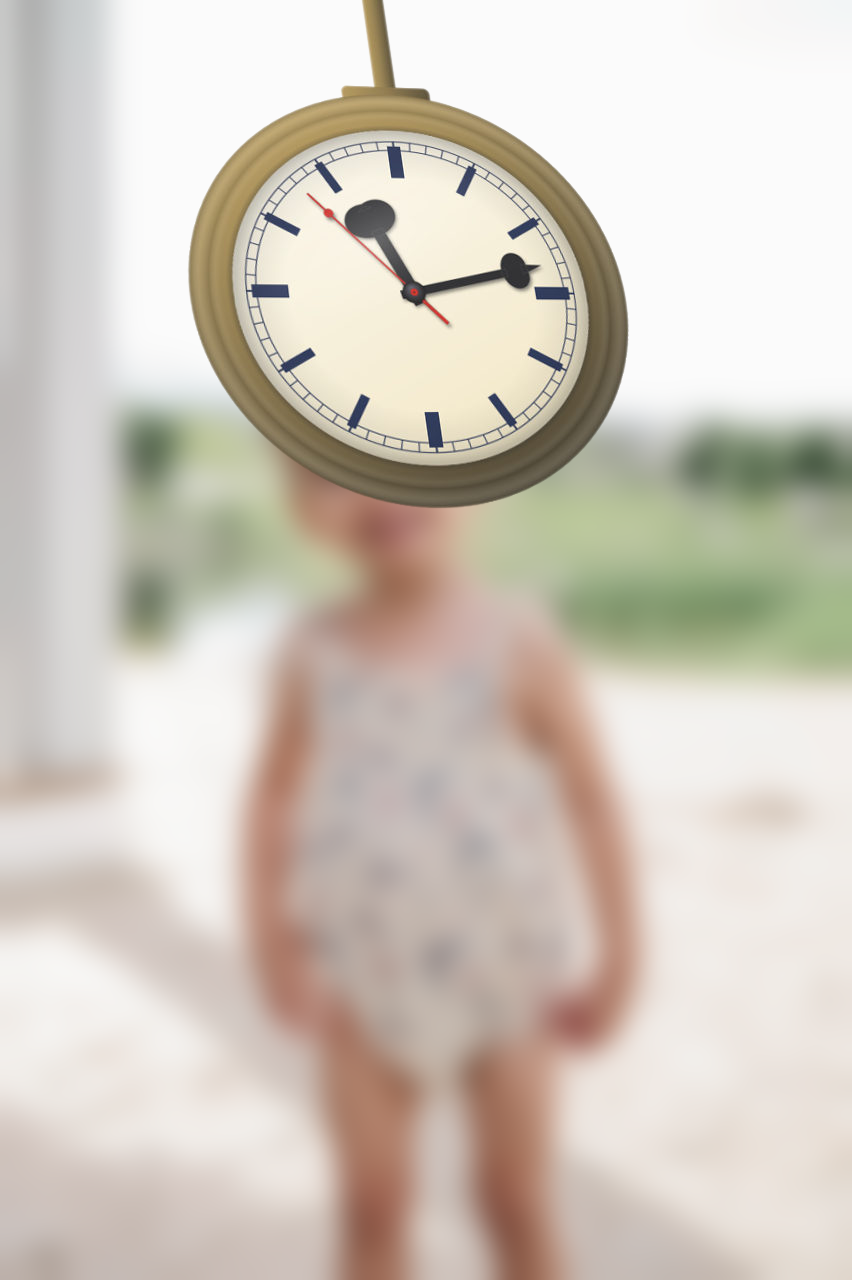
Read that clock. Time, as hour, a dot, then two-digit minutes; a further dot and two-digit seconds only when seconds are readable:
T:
11.12.53
